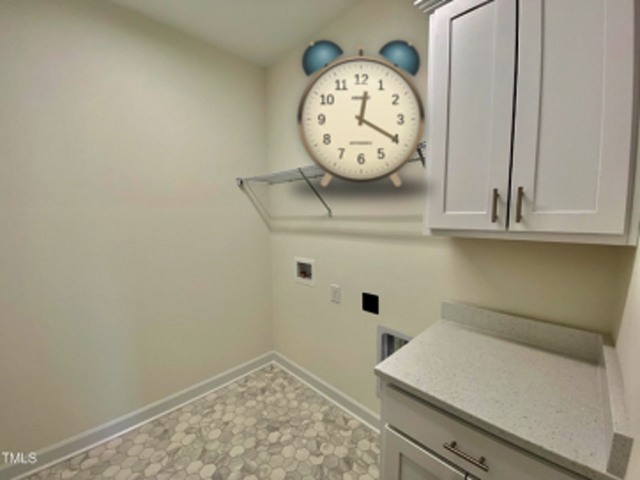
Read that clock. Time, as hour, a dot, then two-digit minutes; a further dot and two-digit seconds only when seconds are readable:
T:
12.20
